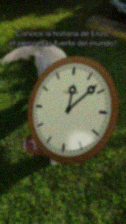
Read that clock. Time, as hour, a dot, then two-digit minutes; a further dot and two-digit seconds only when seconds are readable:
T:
12.08
